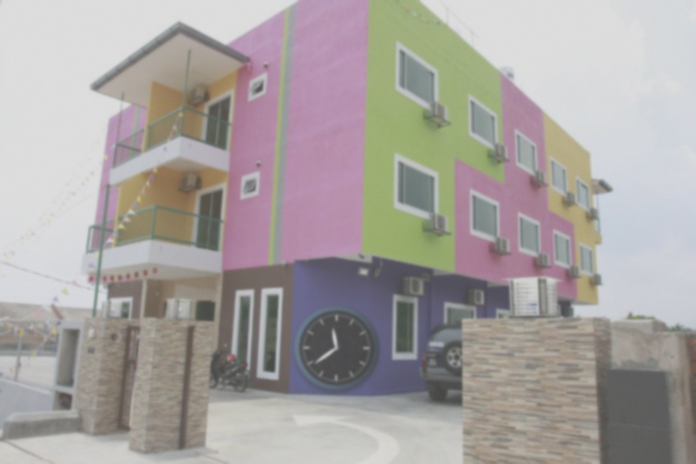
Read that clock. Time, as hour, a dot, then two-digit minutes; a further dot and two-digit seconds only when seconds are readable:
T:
11.39
